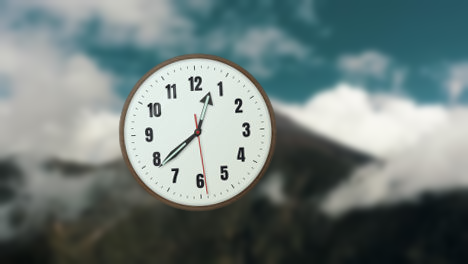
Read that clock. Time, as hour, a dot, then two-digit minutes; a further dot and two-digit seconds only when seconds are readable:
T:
12.38.29
